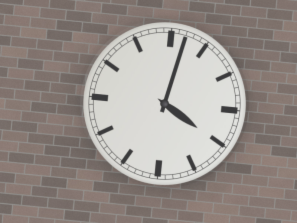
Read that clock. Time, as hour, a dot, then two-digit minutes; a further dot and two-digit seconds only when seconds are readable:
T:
4.02
